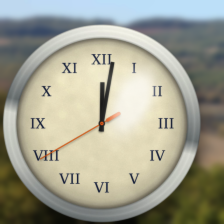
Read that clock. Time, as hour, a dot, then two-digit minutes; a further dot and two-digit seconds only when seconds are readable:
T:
12.01.40
